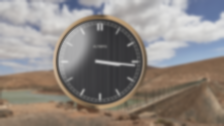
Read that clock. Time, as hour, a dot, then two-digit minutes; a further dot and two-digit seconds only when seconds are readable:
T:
3.16
